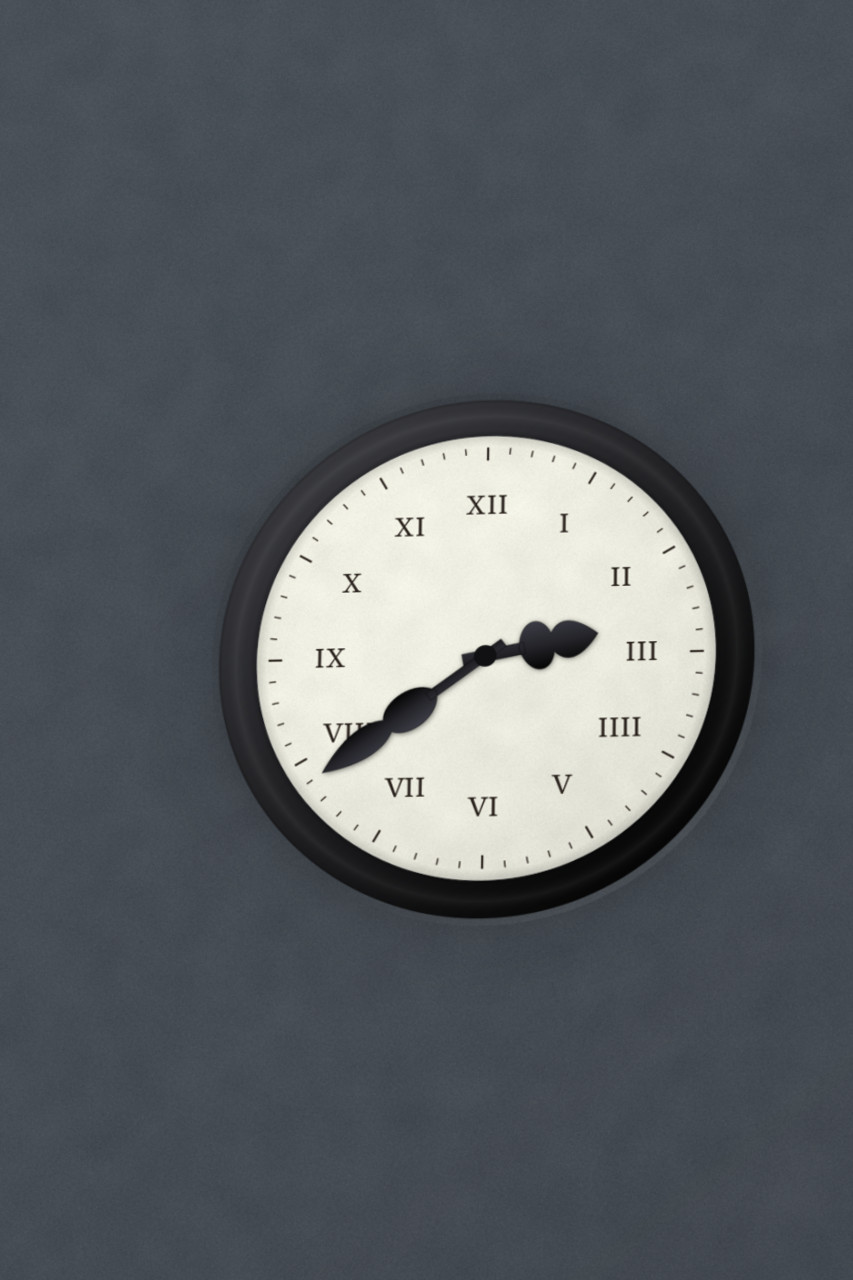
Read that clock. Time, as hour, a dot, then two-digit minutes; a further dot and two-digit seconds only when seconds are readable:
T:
2.39
